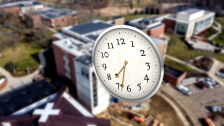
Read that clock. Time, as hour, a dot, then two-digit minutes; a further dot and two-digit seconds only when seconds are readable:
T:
7.33
